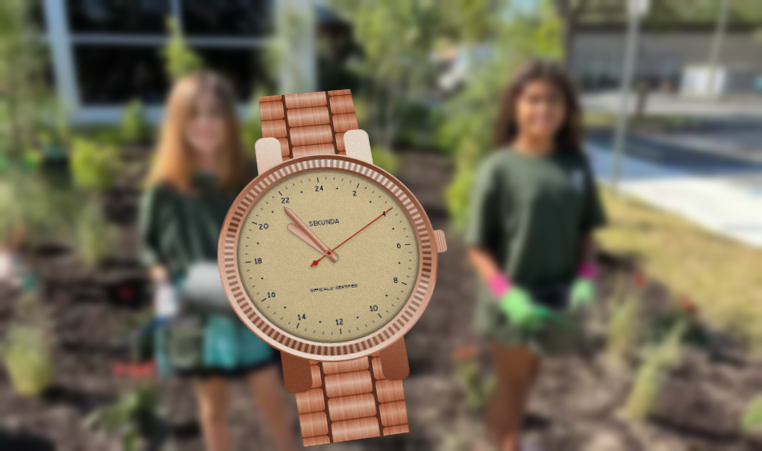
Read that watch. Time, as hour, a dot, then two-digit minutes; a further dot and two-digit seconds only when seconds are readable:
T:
20.54.10
